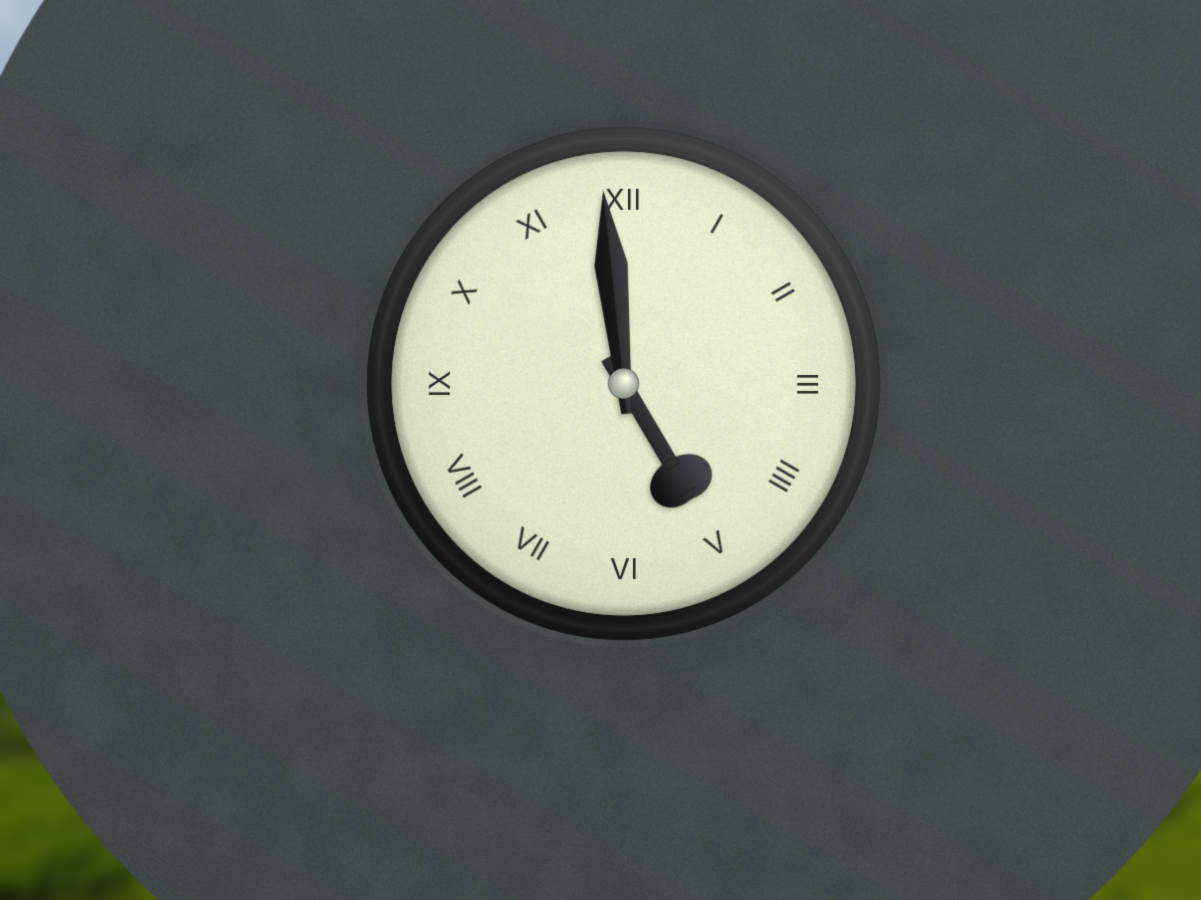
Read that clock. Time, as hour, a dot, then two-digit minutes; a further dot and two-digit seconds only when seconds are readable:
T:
4.59
